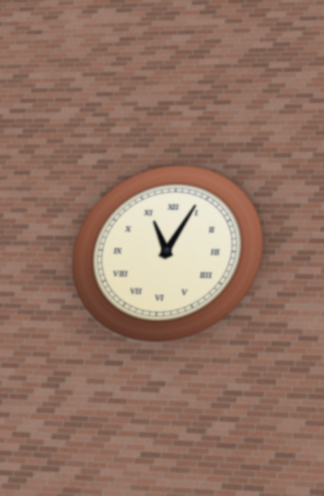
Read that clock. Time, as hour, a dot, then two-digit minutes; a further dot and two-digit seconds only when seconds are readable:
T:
11.04
